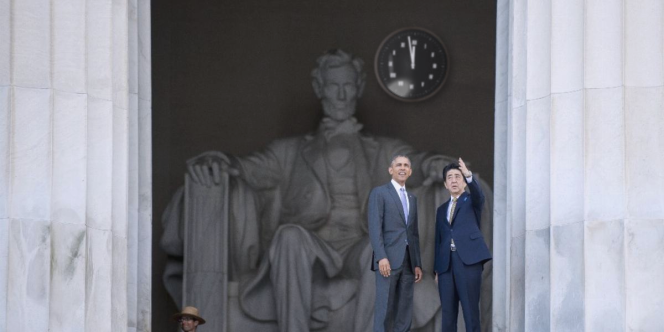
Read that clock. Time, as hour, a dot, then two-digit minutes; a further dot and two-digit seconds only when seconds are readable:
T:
11.58
